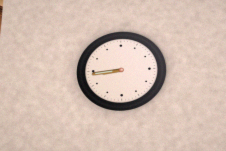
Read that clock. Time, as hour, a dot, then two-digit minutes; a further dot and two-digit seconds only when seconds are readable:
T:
8.44
